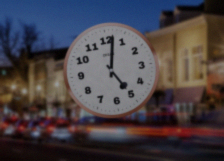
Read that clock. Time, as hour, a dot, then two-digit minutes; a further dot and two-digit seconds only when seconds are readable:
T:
5.02
